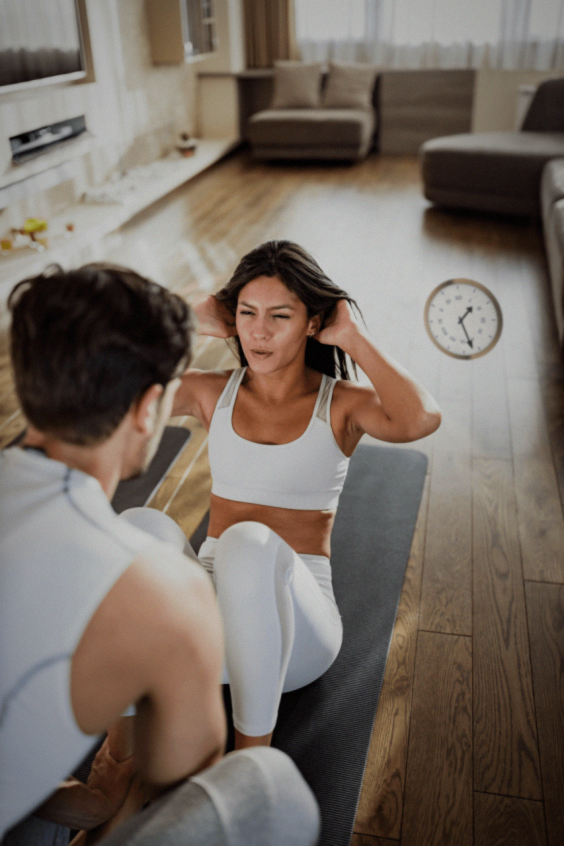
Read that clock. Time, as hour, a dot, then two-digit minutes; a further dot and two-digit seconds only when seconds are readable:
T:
1.27
